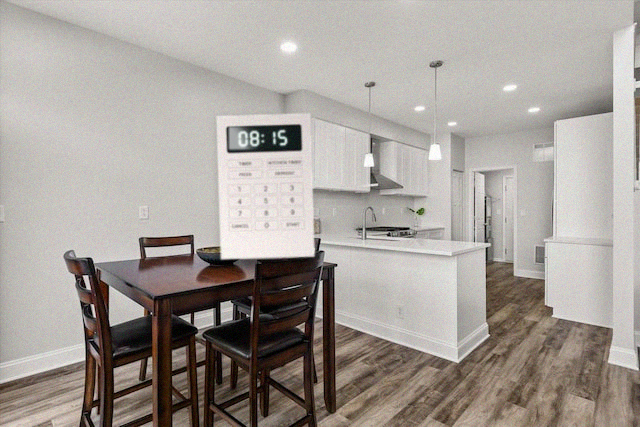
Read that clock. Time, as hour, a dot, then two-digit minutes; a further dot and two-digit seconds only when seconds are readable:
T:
8.15
